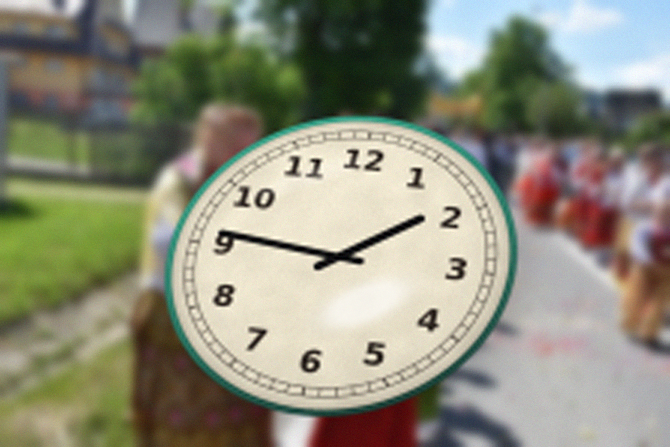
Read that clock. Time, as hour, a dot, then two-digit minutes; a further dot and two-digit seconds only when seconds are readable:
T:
1.46
